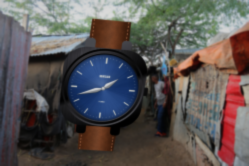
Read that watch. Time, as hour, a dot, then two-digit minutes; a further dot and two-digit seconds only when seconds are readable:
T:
1.42
